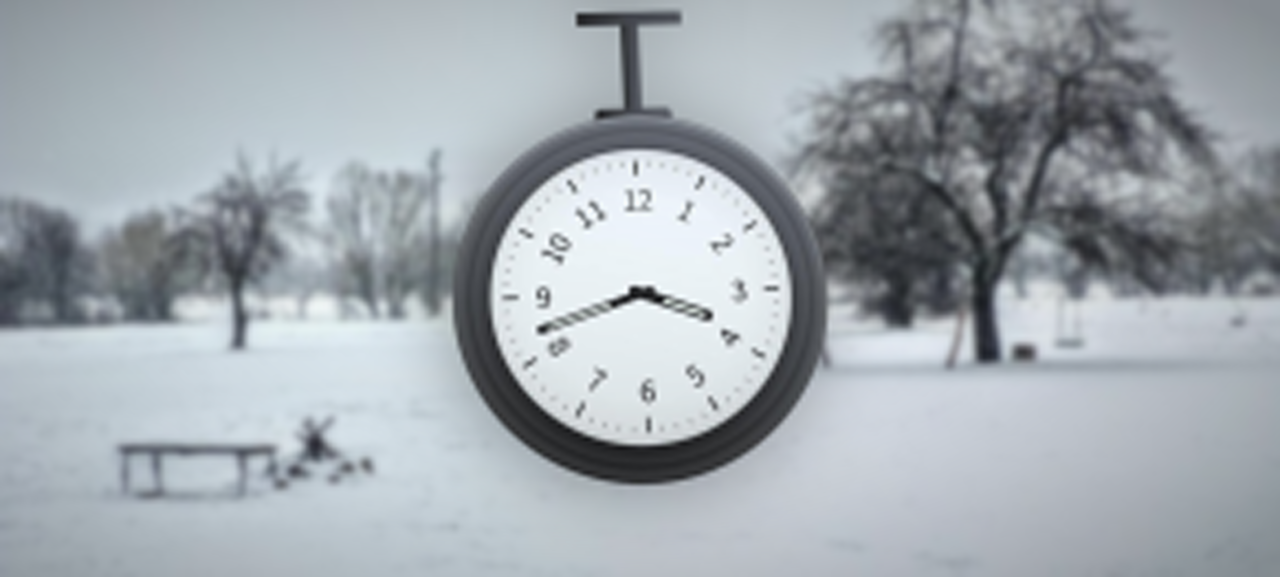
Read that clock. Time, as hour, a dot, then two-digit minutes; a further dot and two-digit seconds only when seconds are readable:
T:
3.42
